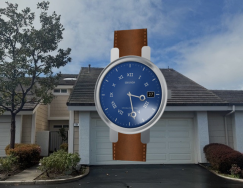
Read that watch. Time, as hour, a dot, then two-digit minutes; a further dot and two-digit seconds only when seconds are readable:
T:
3.28
